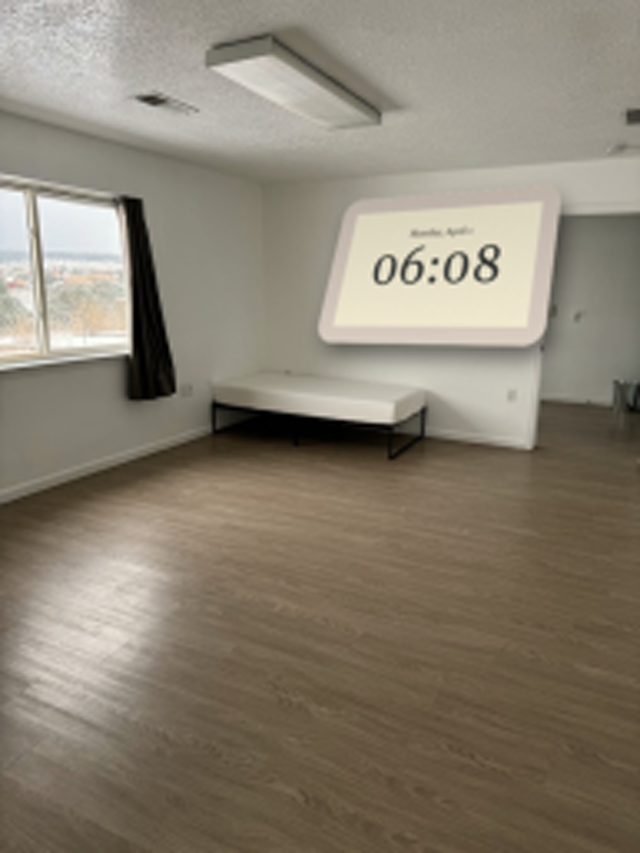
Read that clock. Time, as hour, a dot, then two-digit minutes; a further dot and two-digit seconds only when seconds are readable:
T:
6.08
